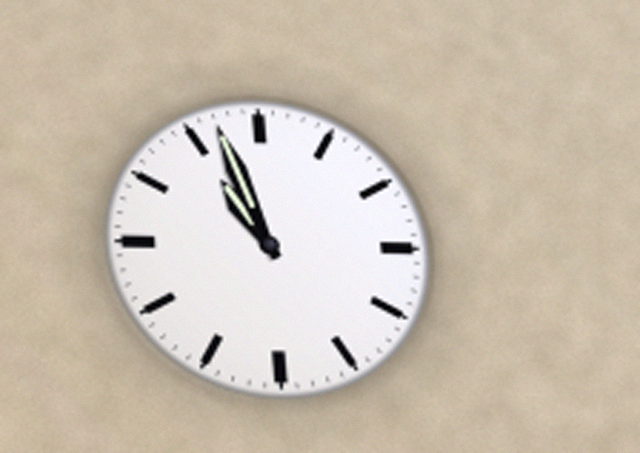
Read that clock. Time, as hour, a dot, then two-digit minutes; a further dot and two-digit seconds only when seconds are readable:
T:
10.57
